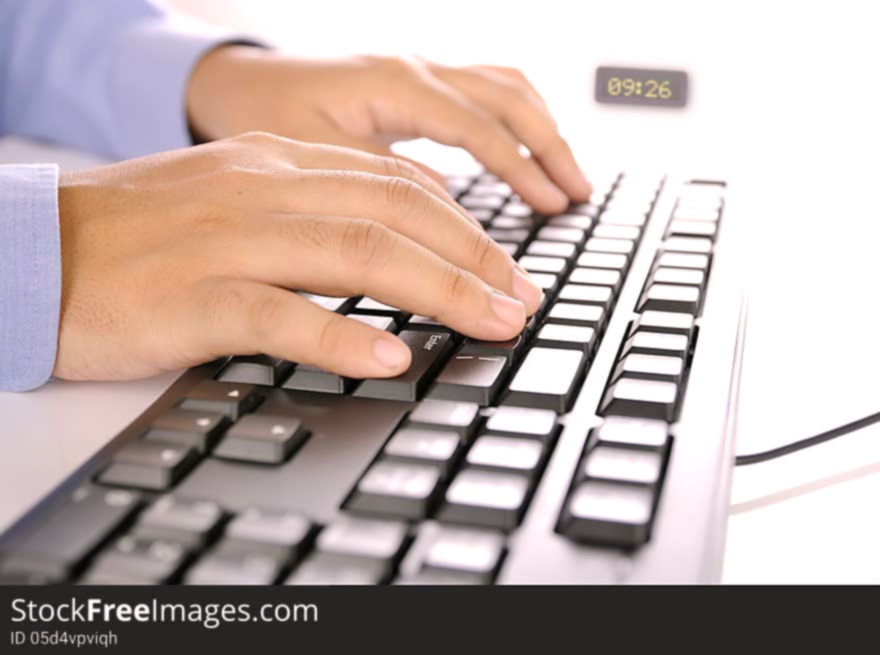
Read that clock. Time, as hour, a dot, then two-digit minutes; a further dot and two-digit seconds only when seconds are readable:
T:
9.26
